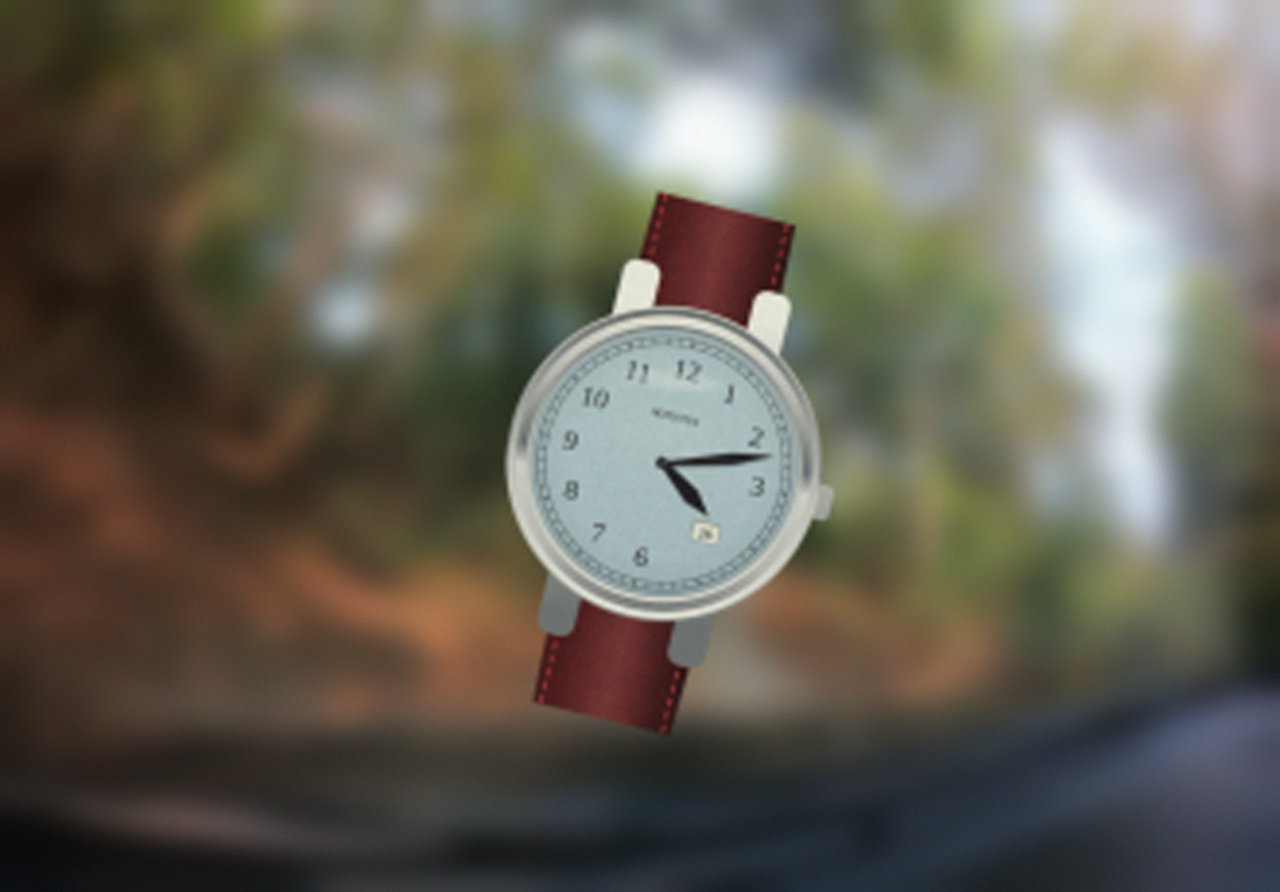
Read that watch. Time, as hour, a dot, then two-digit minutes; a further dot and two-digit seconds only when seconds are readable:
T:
4.12
